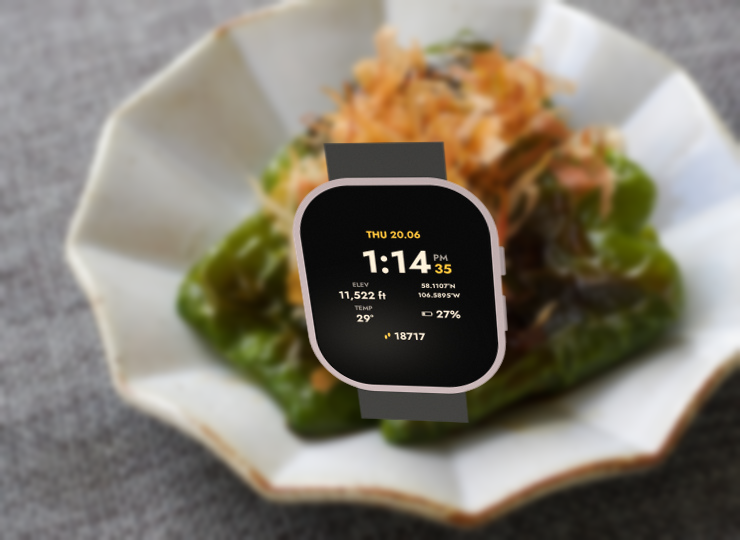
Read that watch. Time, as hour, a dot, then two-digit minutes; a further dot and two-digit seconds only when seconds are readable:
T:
1.14.35
